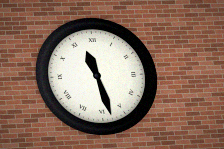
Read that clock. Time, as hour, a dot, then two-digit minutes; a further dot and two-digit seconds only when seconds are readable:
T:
11.28
